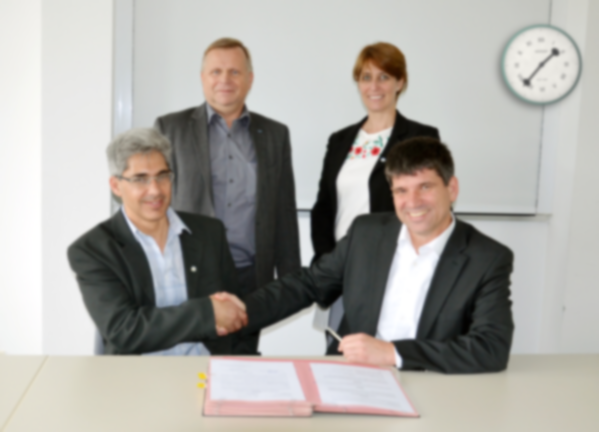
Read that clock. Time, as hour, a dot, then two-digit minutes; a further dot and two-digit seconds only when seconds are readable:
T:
1.37
